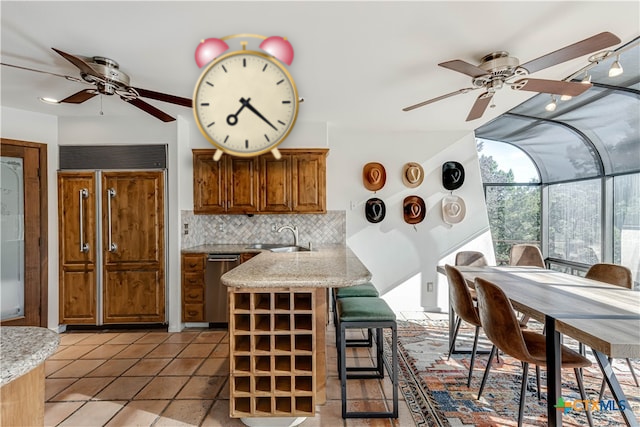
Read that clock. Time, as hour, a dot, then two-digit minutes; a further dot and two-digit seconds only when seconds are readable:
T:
7.22
